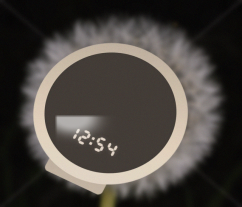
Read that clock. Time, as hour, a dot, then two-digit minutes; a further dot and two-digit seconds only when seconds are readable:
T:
12.54
